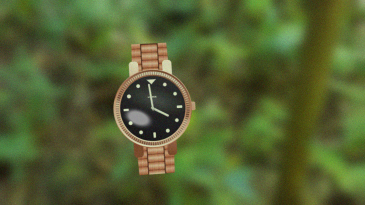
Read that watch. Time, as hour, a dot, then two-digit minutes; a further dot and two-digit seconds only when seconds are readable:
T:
3.59
